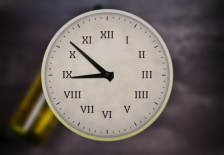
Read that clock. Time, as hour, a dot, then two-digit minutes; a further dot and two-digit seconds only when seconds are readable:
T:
8.52
